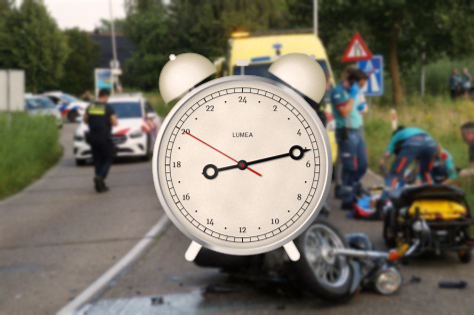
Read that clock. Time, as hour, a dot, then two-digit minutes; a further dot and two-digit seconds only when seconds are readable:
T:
17.12.50
